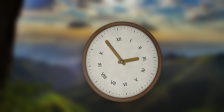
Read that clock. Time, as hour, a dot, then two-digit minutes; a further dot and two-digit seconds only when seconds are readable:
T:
2.55
